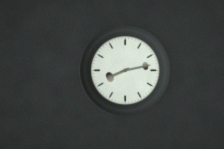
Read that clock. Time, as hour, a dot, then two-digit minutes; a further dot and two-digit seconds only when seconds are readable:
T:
8.13
